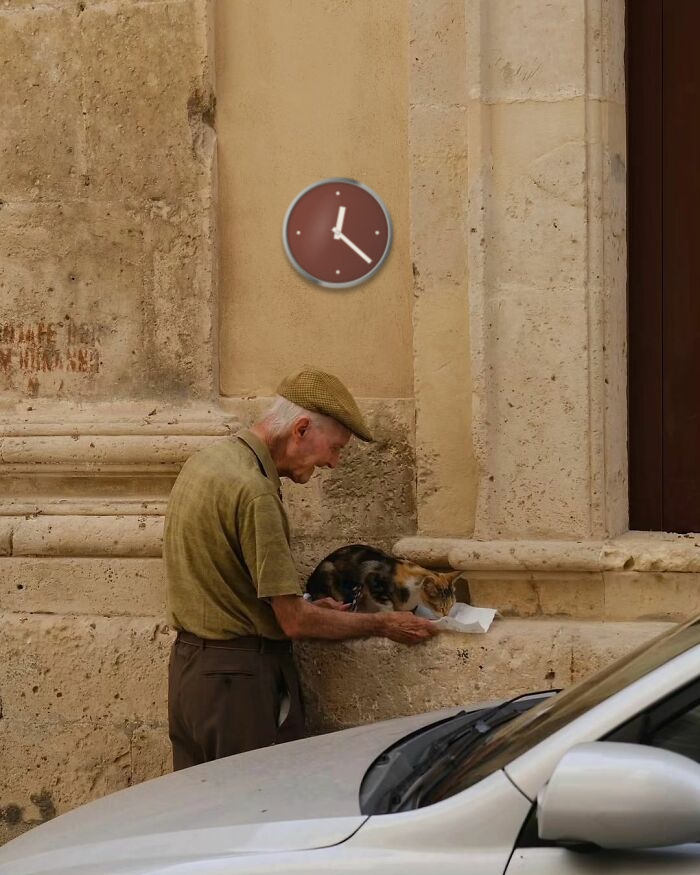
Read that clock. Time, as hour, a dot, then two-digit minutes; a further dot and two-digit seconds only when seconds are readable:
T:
12.22
